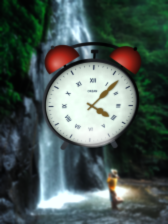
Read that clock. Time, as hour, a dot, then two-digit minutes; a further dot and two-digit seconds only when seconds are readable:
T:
4.07
